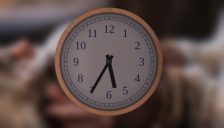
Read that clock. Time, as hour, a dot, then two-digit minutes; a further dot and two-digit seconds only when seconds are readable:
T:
5.35
